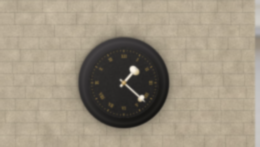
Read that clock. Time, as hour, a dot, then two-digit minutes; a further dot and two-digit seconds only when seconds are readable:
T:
1.22
